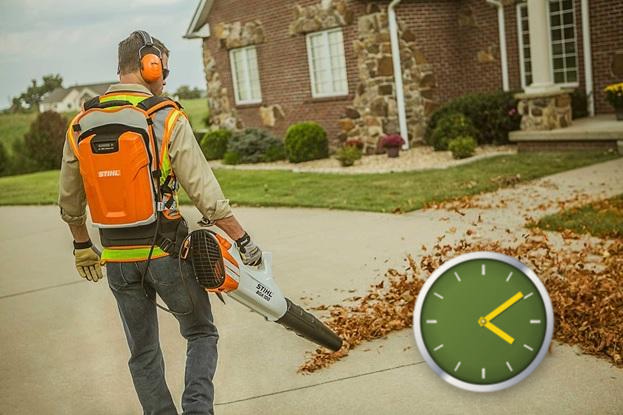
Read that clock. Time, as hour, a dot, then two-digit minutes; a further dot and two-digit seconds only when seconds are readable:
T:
4.09
